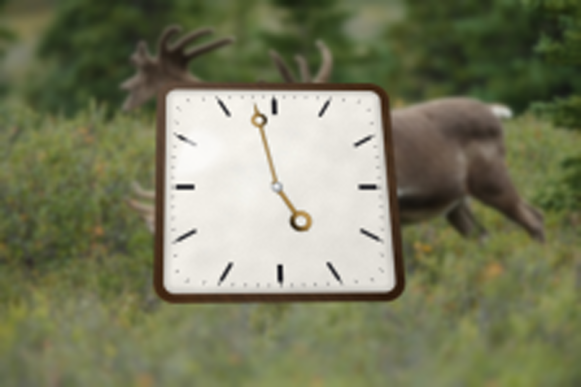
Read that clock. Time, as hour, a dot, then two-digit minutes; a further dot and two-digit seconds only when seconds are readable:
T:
4.58
